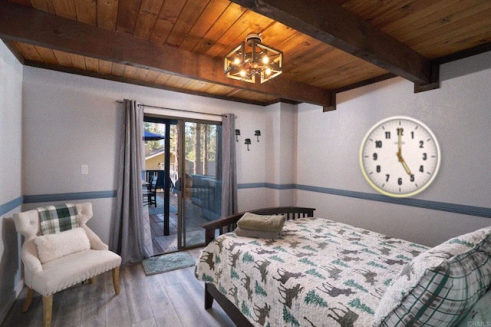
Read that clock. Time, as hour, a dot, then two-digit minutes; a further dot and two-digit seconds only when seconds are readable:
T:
5.00
